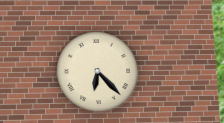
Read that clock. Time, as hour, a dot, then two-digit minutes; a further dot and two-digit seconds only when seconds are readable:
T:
6.23
